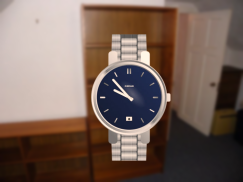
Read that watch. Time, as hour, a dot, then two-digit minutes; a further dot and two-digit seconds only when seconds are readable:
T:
9.53
